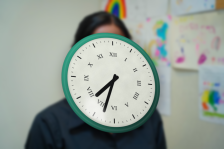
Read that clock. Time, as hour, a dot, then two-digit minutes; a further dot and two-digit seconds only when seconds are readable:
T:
7.33
